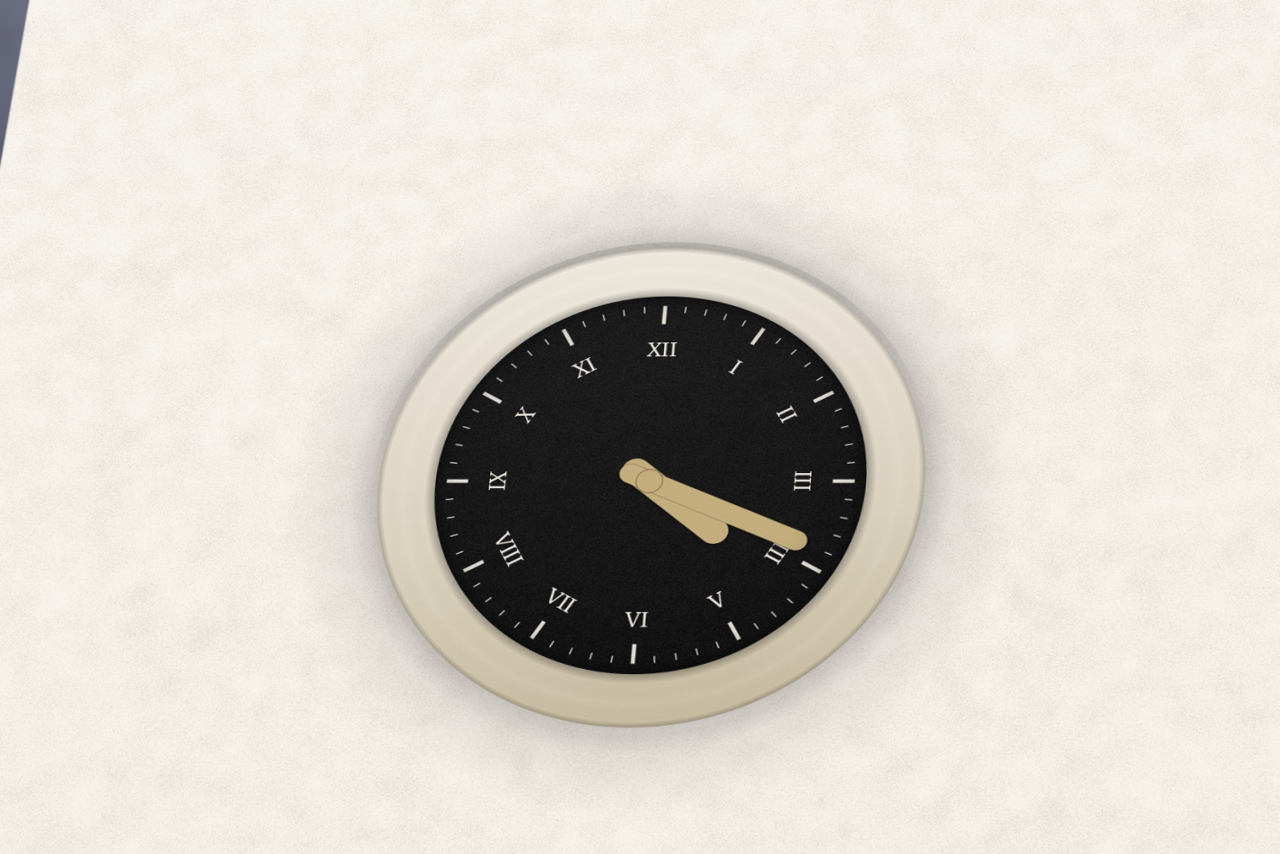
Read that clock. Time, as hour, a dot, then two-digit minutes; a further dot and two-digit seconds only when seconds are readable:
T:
4.19
